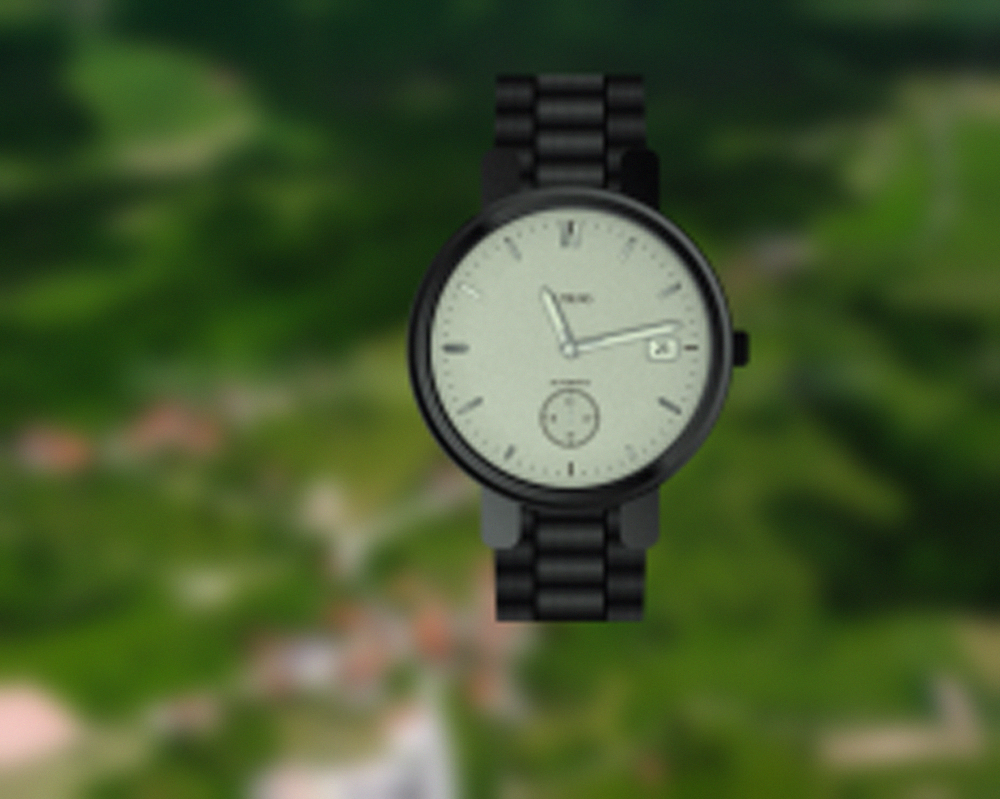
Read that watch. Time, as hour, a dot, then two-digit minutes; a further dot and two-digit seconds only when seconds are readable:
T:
11.13
